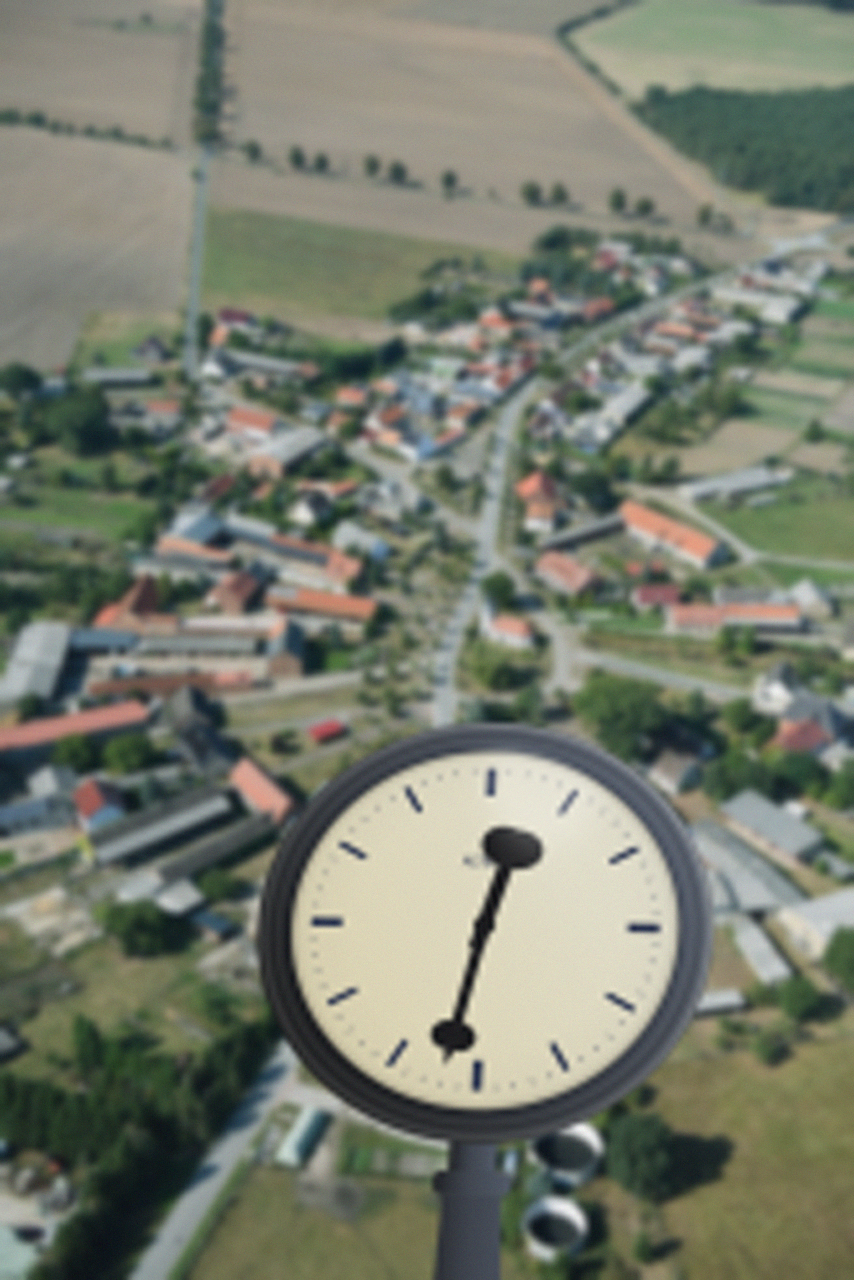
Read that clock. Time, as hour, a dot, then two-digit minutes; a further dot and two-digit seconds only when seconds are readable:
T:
12.32
